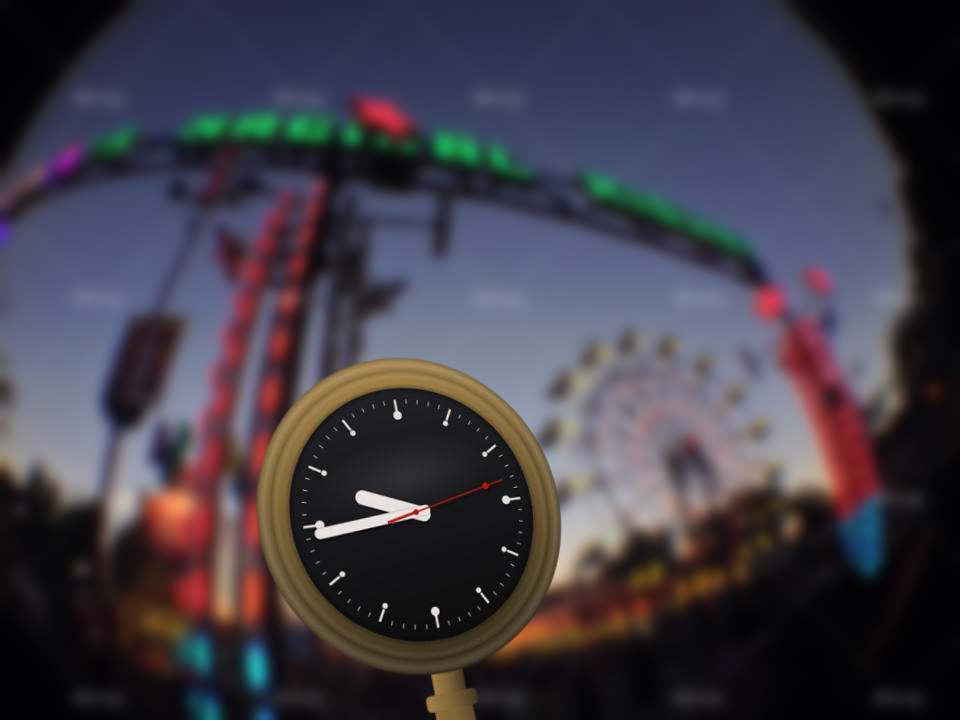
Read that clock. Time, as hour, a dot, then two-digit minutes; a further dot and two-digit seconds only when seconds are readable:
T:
9.44.13
